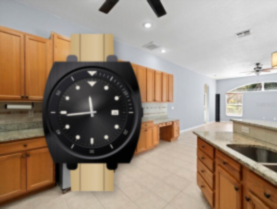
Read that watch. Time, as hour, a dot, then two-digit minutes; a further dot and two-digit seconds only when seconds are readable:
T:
11.44
